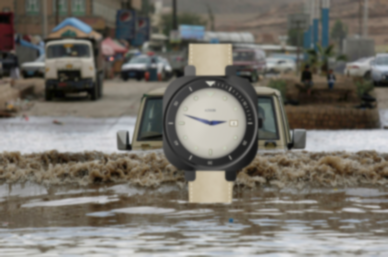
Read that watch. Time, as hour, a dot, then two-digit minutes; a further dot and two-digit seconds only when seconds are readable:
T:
2.48
